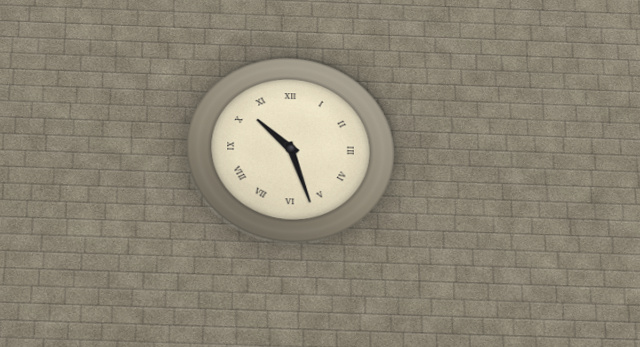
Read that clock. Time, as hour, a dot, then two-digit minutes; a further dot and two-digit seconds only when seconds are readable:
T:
10.27
